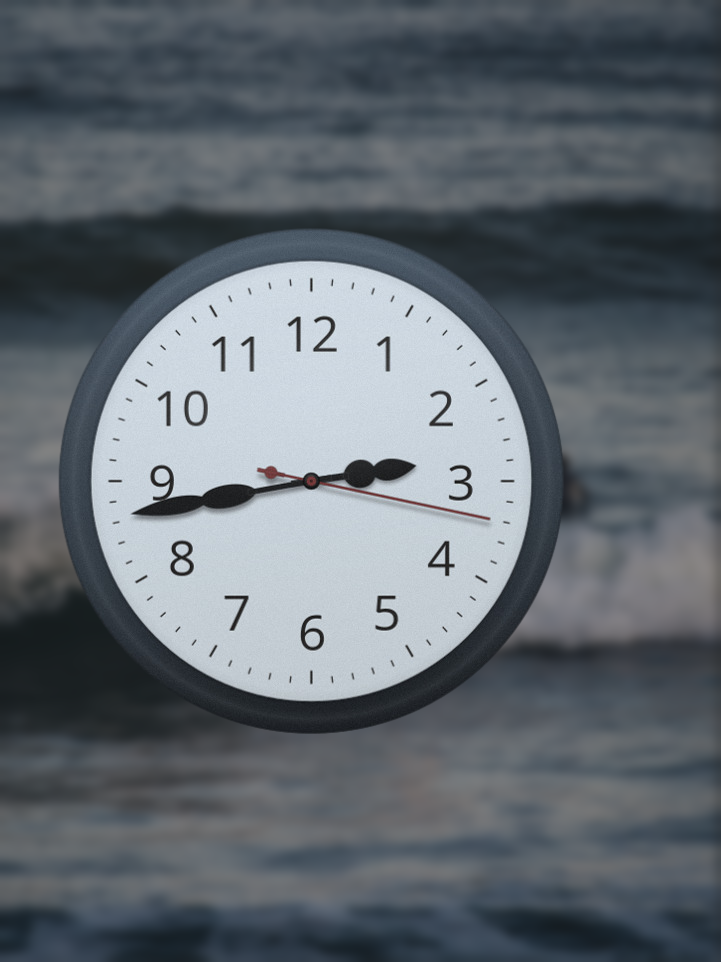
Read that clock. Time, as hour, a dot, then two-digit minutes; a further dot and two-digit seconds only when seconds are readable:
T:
2.43.17
